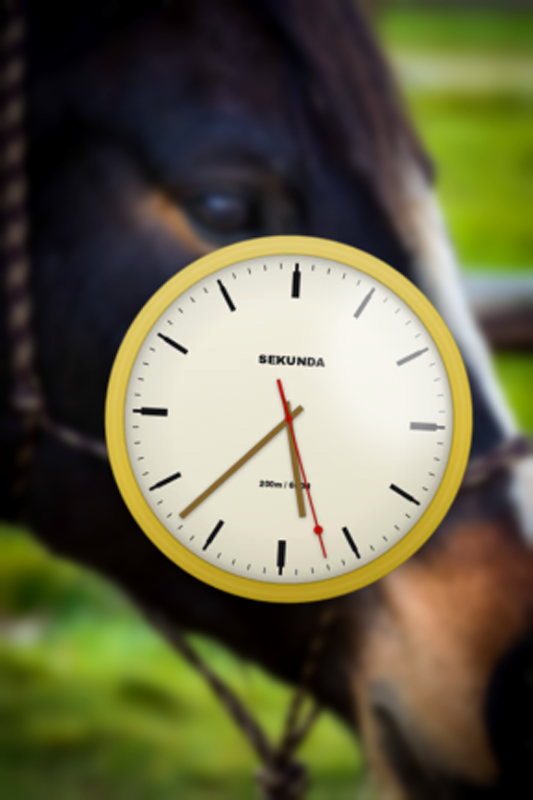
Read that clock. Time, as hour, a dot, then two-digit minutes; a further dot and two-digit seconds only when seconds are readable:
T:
5.37.27
